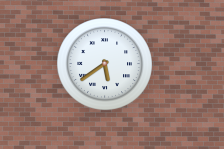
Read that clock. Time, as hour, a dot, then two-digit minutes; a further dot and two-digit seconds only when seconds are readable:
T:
5.39
